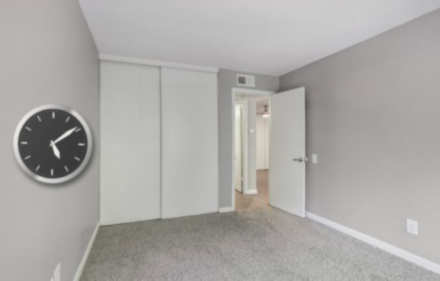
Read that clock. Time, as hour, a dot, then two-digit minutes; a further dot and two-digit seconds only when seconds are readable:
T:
5.09
